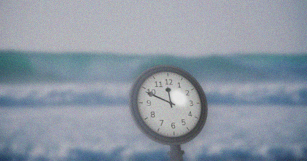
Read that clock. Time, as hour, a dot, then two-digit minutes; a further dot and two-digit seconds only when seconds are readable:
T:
11.49
